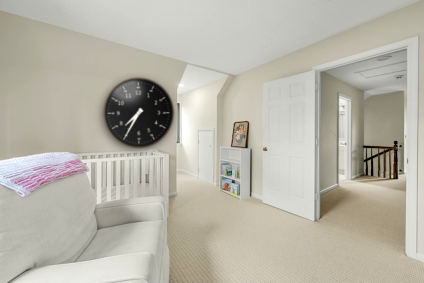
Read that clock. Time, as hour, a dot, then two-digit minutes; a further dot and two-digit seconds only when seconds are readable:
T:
7.35
